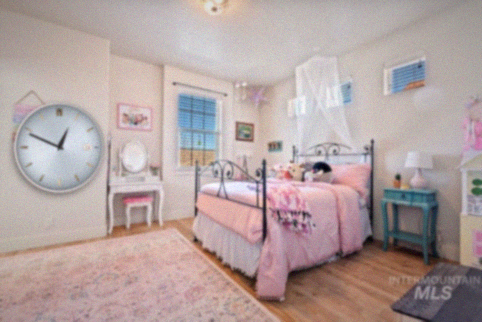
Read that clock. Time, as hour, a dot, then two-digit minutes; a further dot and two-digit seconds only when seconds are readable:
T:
12.49
